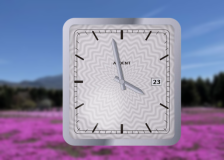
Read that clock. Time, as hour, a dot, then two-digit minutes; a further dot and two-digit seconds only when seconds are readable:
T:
3.58
